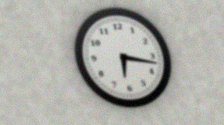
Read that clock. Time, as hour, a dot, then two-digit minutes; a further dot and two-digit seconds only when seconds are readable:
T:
6.17
